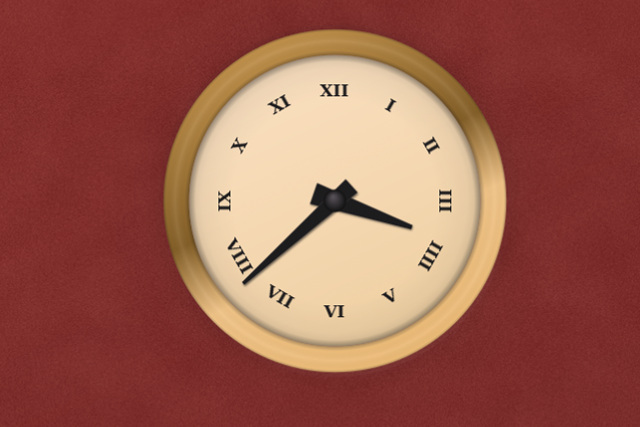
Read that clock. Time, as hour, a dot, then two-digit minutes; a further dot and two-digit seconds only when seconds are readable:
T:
3.38
